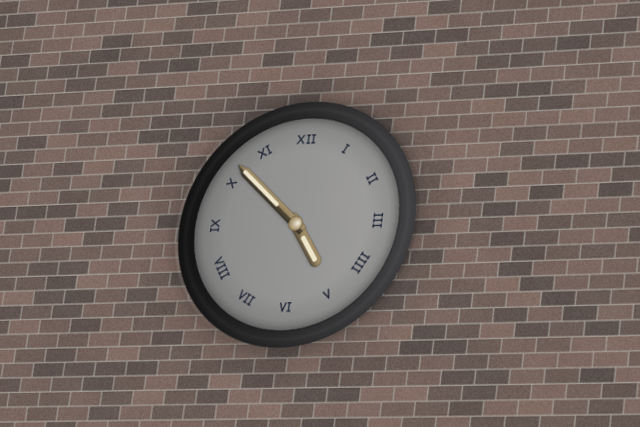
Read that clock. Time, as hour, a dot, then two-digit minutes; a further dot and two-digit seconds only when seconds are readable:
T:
4.52
